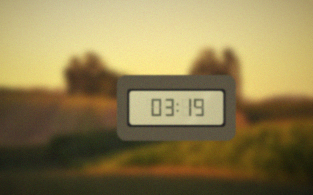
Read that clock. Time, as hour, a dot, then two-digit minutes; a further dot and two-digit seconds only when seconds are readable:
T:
3.19
